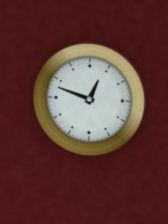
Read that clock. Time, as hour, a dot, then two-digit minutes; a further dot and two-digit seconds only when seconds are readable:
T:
12.48
